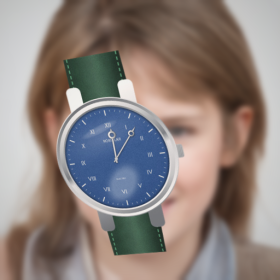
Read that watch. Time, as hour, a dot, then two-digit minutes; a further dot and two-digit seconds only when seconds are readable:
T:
12.07
